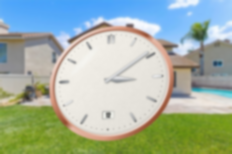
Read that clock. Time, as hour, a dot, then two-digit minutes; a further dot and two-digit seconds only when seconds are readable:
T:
3.09
